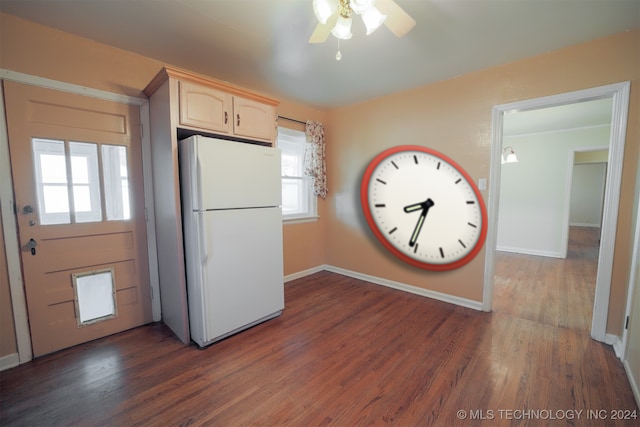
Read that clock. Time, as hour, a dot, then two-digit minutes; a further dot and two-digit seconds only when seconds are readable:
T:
8.36
